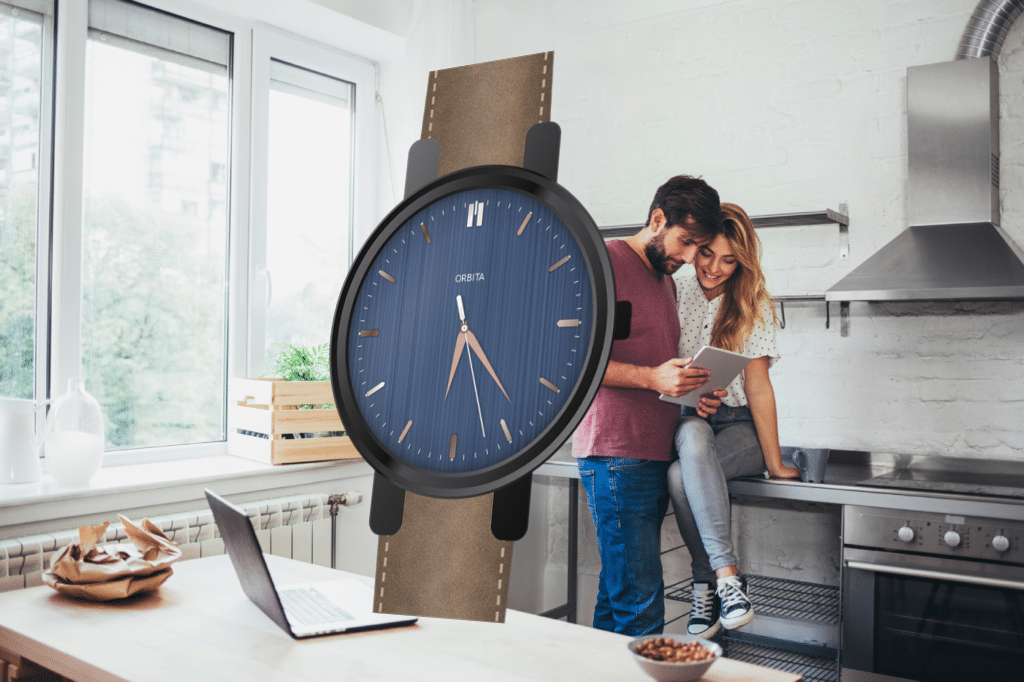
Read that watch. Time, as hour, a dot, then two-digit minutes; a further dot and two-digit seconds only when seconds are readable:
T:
6.23.27
